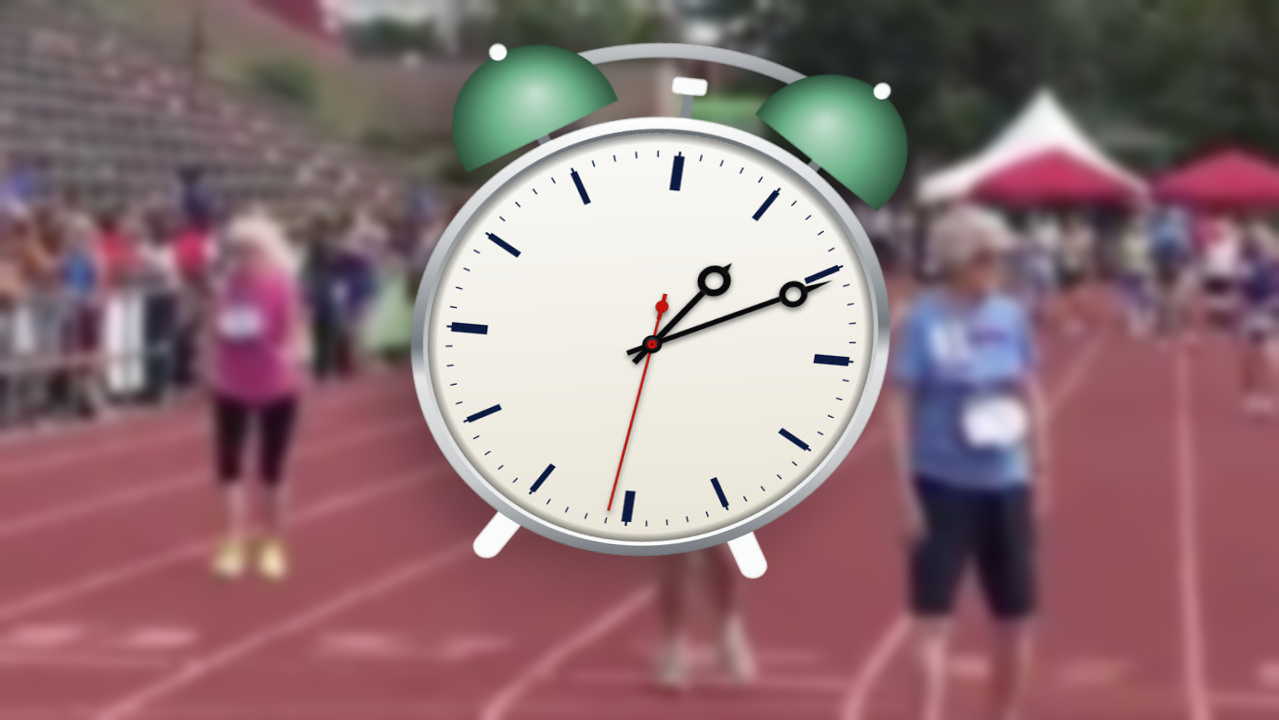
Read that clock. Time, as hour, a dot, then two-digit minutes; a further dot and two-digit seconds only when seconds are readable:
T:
1.10.31
